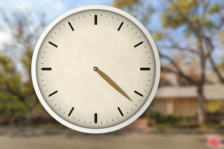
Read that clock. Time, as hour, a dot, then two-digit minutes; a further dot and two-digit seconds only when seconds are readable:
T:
4.22
